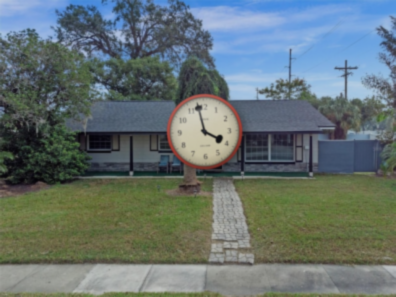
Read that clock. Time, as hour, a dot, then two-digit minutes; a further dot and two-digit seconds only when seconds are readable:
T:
3.58
